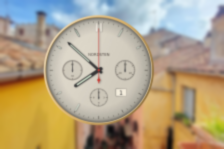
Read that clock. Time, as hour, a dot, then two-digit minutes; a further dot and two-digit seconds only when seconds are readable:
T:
7.52
